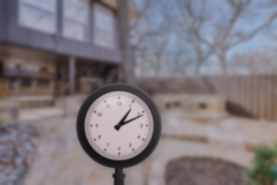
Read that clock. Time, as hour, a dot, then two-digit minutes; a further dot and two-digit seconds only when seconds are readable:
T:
1.11
